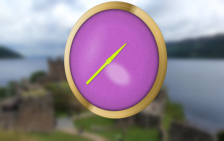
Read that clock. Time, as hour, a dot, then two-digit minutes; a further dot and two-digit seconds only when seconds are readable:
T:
1.38
